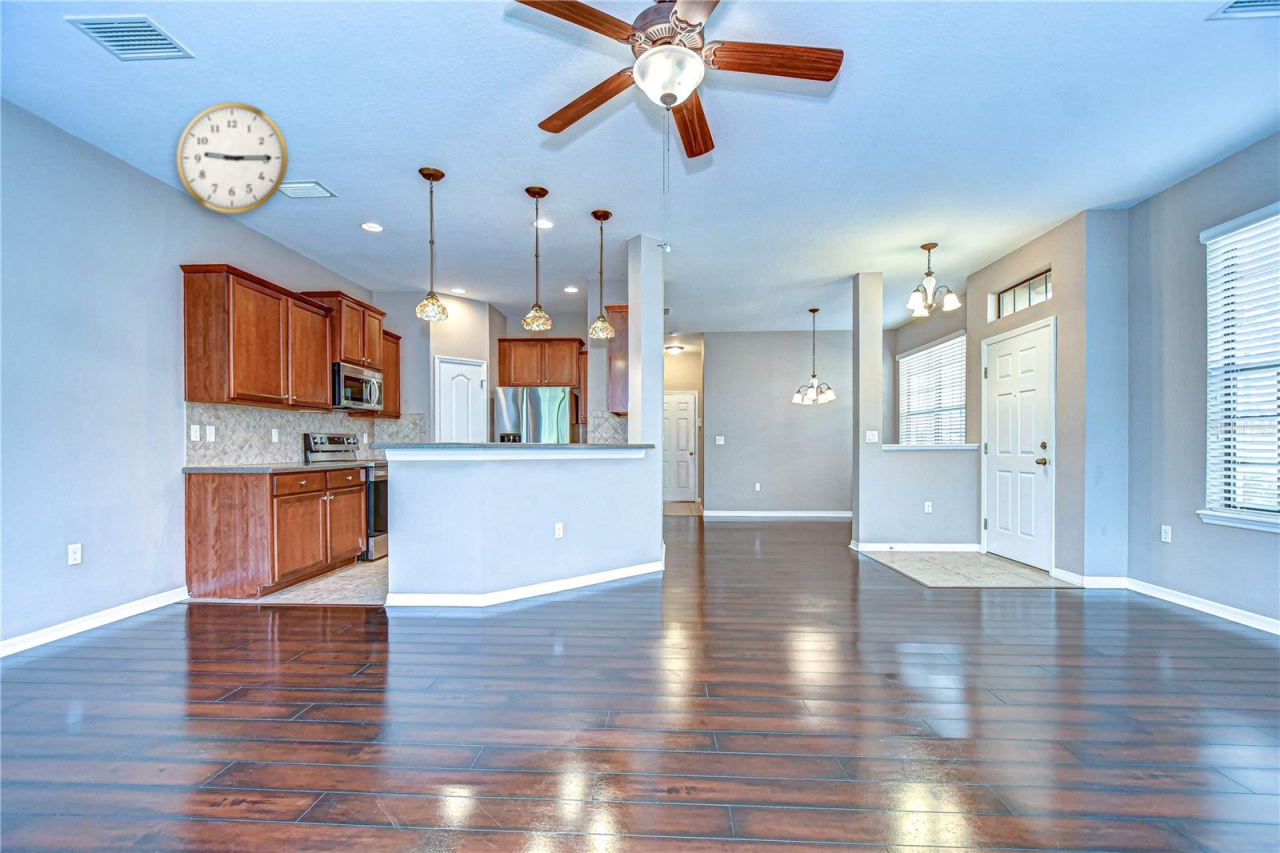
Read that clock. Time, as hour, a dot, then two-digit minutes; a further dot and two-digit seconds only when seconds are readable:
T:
9.15
